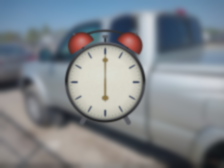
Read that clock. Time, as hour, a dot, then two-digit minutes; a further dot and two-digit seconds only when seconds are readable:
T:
6.00
